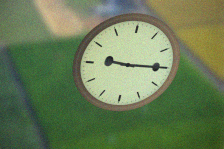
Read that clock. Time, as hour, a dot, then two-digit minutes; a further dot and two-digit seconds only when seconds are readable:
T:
9.15
